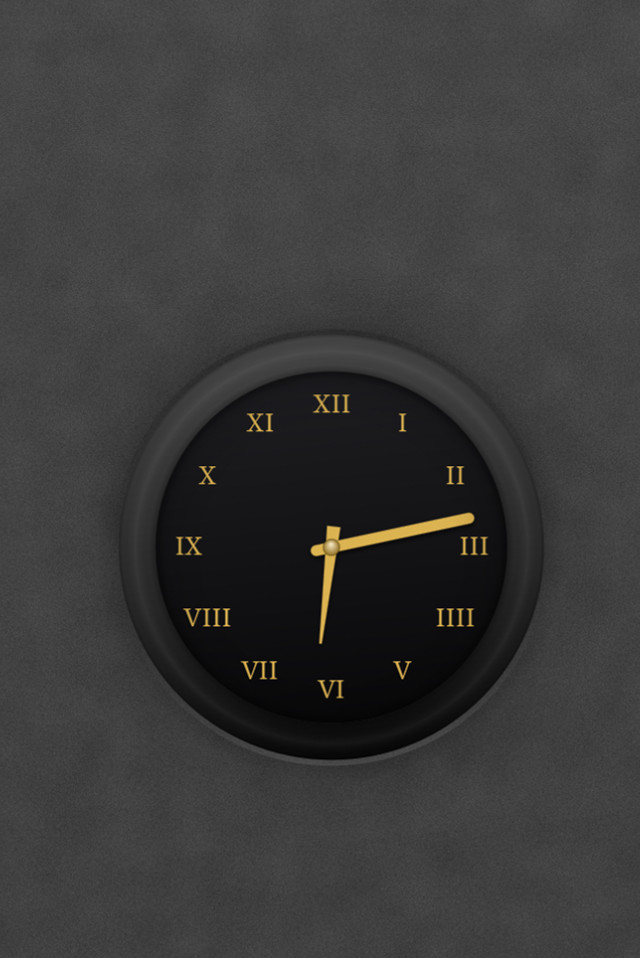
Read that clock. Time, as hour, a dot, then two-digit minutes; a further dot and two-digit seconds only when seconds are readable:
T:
6.13
